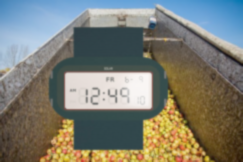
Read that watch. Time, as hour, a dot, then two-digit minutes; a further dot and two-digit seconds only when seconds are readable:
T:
12.49
